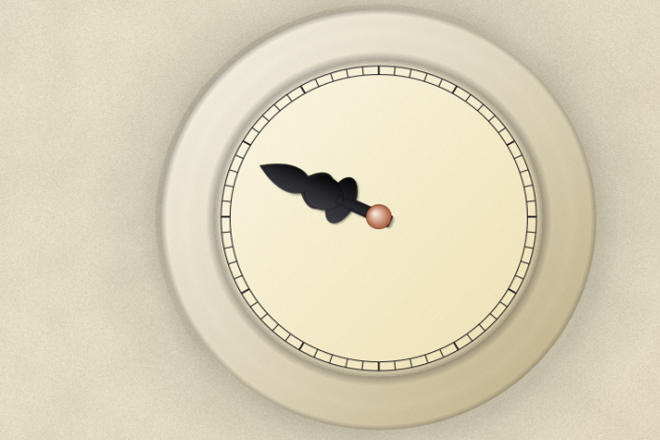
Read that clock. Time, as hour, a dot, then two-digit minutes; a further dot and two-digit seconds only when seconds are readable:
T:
9.49
